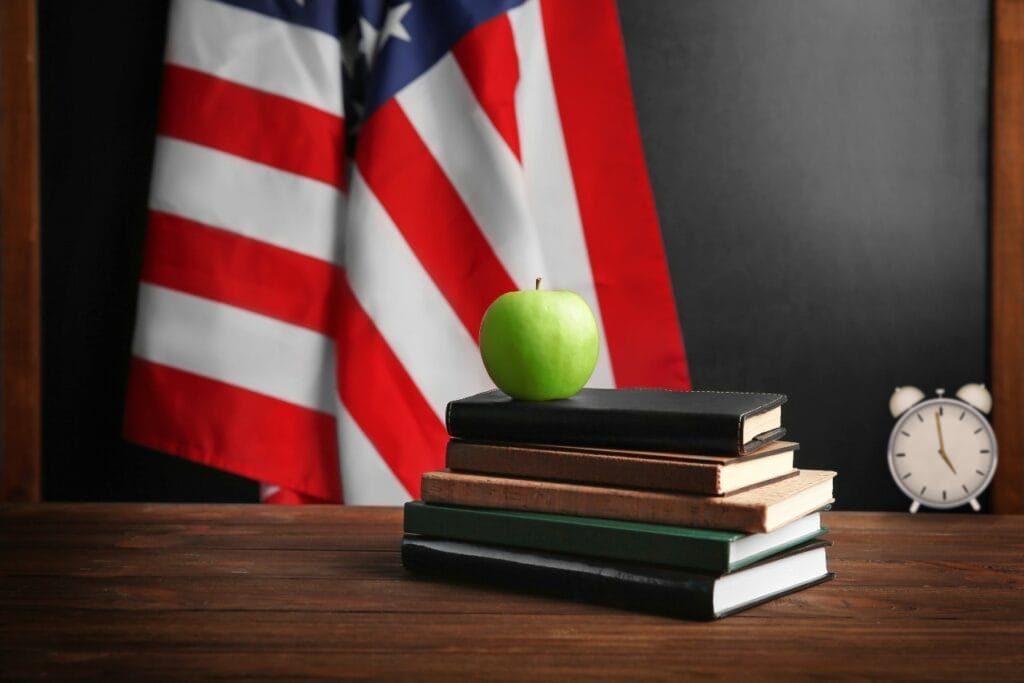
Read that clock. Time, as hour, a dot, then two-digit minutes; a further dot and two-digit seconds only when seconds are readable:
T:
4.59
